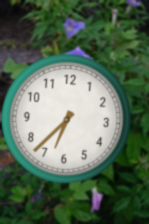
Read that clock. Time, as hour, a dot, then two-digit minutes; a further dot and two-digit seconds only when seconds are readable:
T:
6.37
